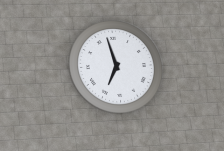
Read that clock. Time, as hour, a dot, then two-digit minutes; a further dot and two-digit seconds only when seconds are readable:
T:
6.58
